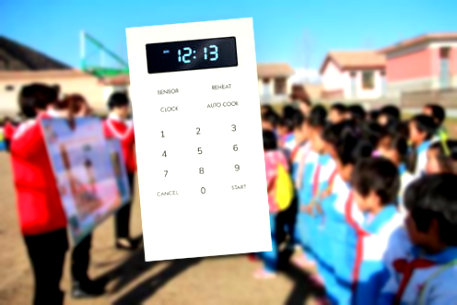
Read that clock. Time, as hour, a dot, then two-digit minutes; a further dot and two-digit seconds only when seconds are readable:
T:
12.13
